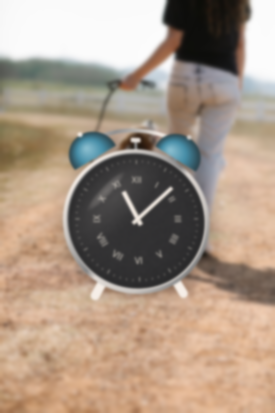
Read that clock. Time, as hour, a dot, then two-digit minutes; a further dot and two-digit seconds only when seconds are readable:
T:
11.08
